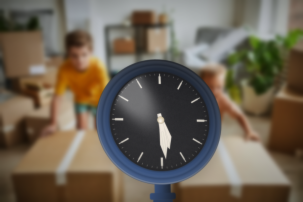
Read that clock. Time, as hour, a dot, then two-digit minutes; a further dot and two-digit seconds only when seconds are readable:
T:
5.29
